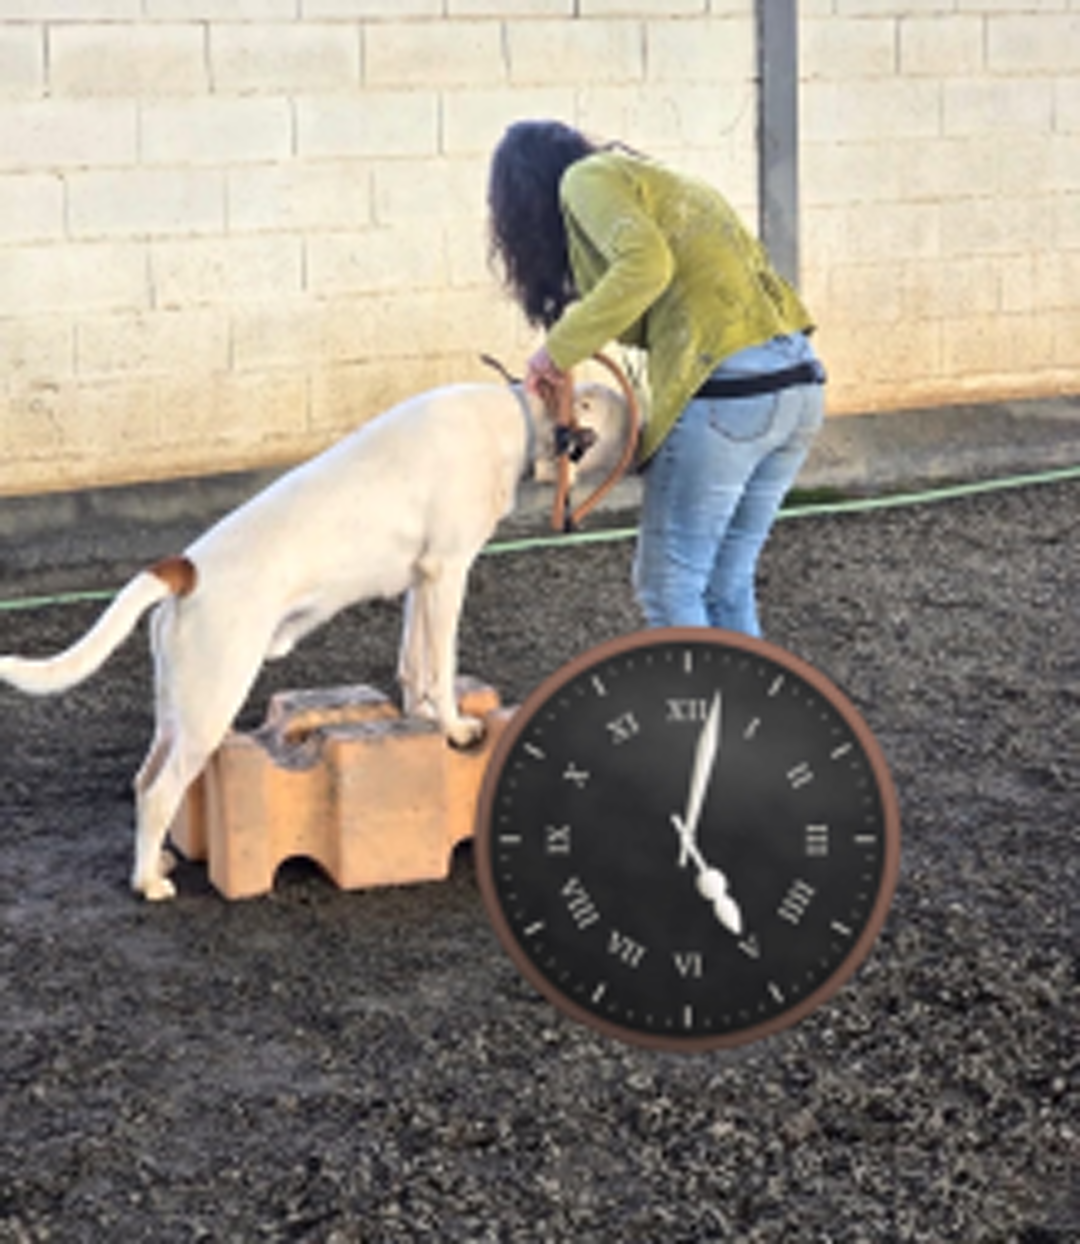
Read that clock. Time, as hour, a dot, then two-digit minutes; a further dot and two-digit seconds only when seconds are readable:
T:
5.02
